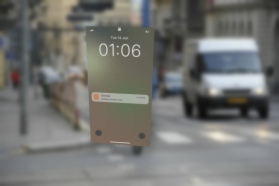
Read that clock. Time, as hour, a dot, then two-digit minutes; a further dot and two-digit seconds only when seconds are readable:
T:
1.06
